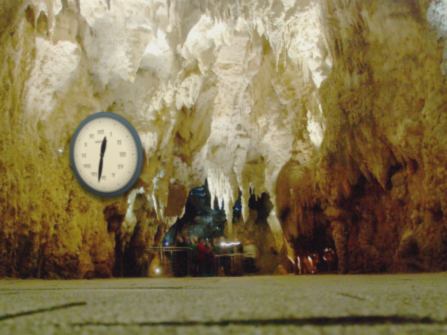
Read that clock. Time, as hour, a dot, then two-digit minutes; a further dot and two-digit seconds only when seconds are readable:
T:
12.32
